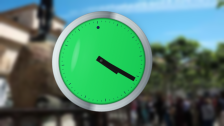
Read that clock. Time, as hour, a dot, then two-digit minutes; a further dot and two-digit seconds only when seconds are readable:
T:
4.21
